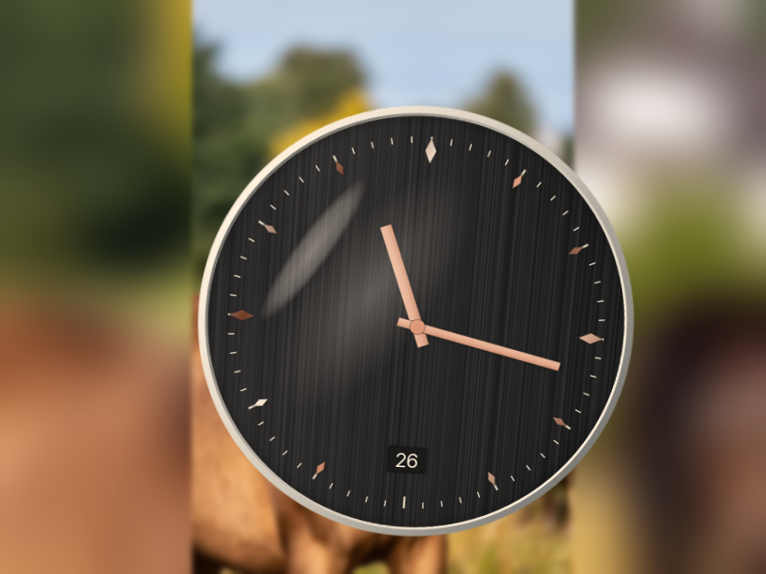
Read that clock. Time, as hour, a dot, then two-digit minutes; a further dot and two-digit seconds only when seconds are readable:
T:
11.17
